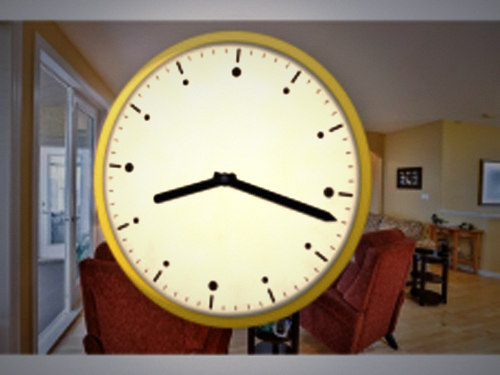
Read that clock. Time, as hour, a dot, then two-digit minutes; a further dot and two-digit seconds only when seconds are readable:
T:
8.17
